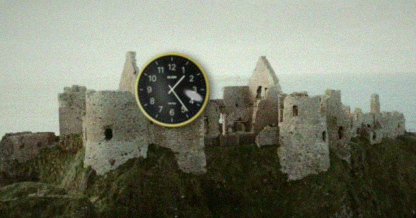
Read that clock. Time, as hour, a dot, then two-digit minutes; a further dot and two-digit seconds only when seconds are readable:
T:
1.24
